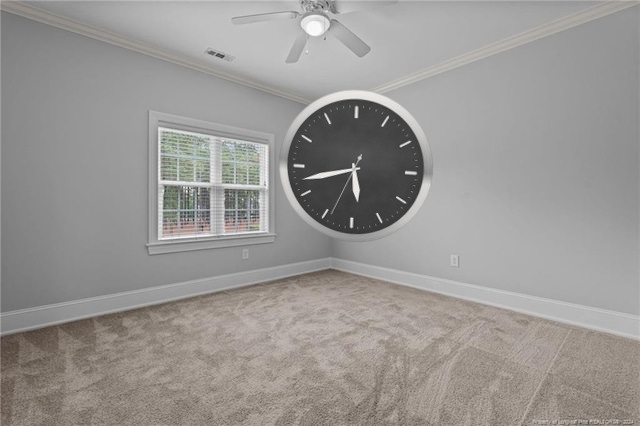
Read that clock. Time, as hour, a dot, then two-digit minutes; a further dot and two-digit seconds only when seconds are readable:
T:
5.42.34
